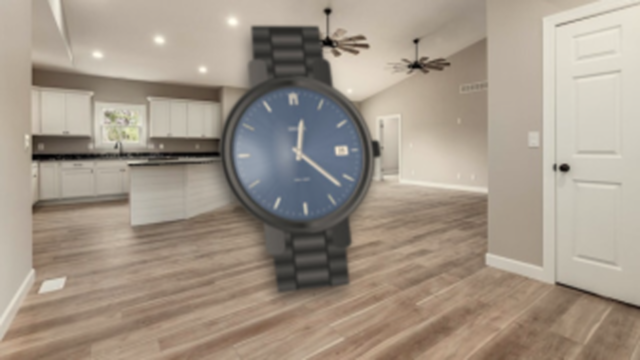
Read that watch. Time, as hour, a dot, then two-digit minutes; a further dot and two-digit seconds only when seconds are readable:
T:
12.22
